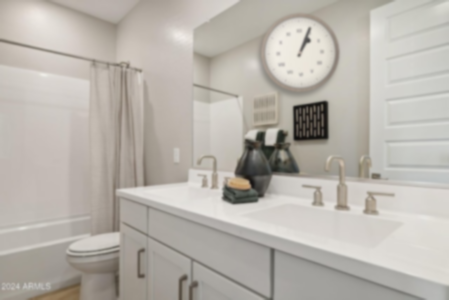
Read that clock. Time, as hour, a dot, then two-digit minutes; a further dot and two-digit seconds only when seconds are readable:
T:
1.04
